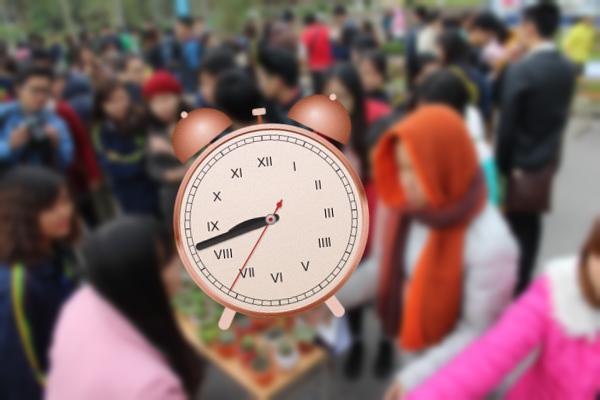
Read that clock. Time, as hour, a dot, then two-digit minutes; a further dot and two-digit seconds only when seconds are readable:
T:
8.42.36
